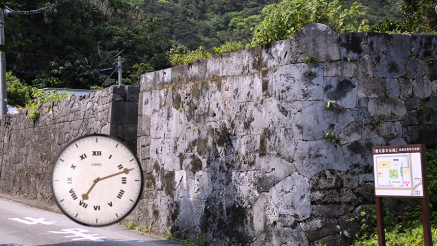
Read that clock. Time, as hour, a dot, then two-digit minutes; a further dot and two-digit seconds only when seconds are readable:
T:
7.12
